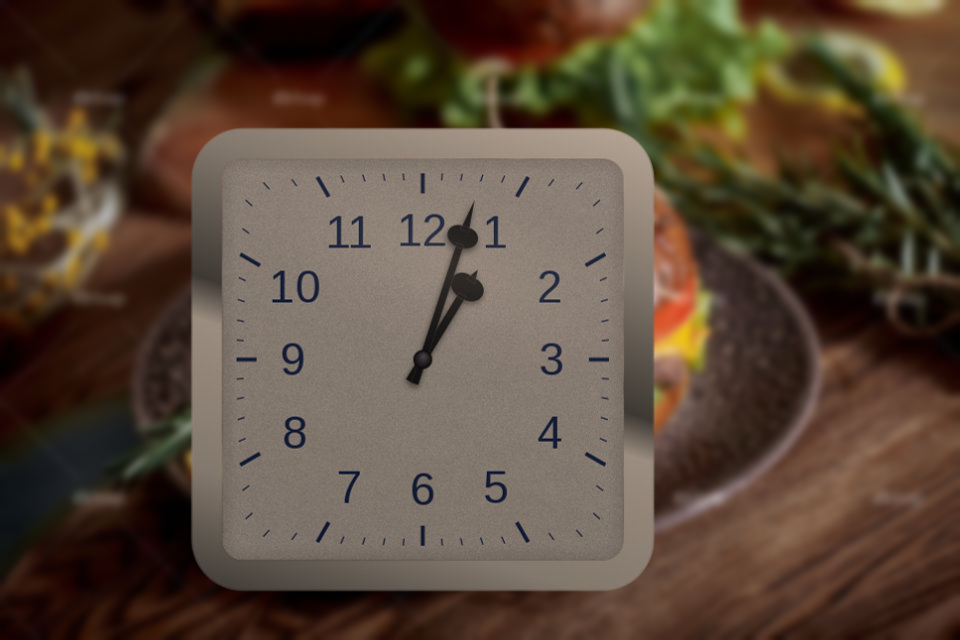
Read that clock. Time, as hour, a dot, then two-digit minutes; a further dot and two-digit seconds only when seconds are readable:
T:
1.03
